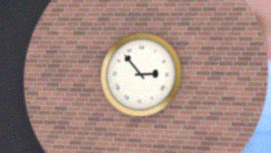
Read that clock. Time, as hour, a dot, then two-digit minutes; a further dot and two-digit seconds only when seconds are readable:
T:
2.53
